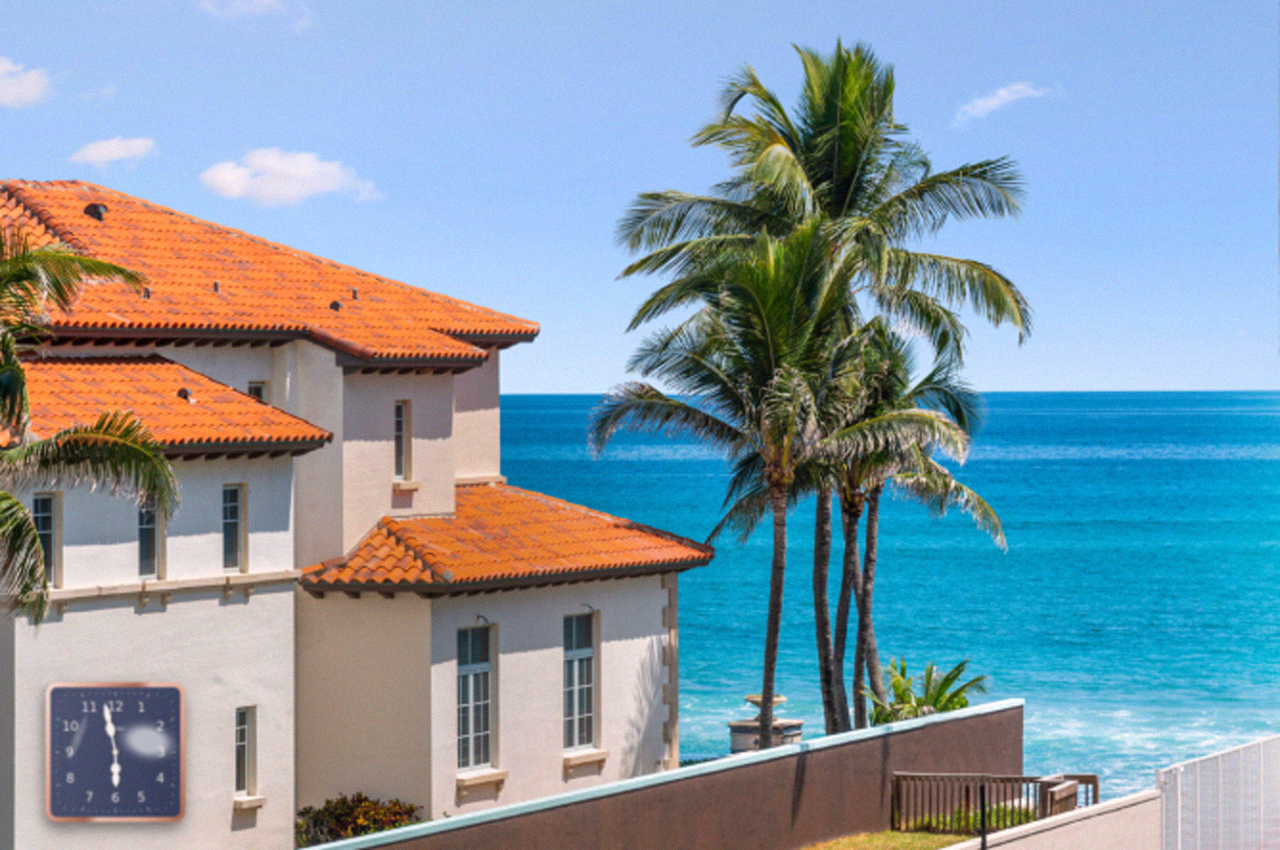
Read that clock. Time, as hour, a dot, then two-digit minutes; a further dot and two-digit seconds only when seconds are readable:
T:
5.58
